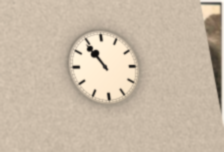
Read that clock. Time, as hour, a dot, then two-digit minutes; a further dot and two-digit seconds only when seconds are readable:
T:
10.54
